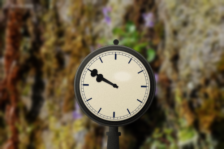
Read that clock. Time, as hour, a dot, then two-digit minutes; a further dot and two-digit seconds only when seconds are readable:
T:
9.50
